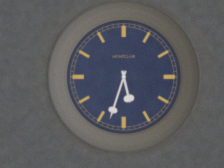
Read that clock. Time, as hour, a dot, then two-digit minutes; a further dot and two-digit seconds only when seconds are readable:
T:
5.33
